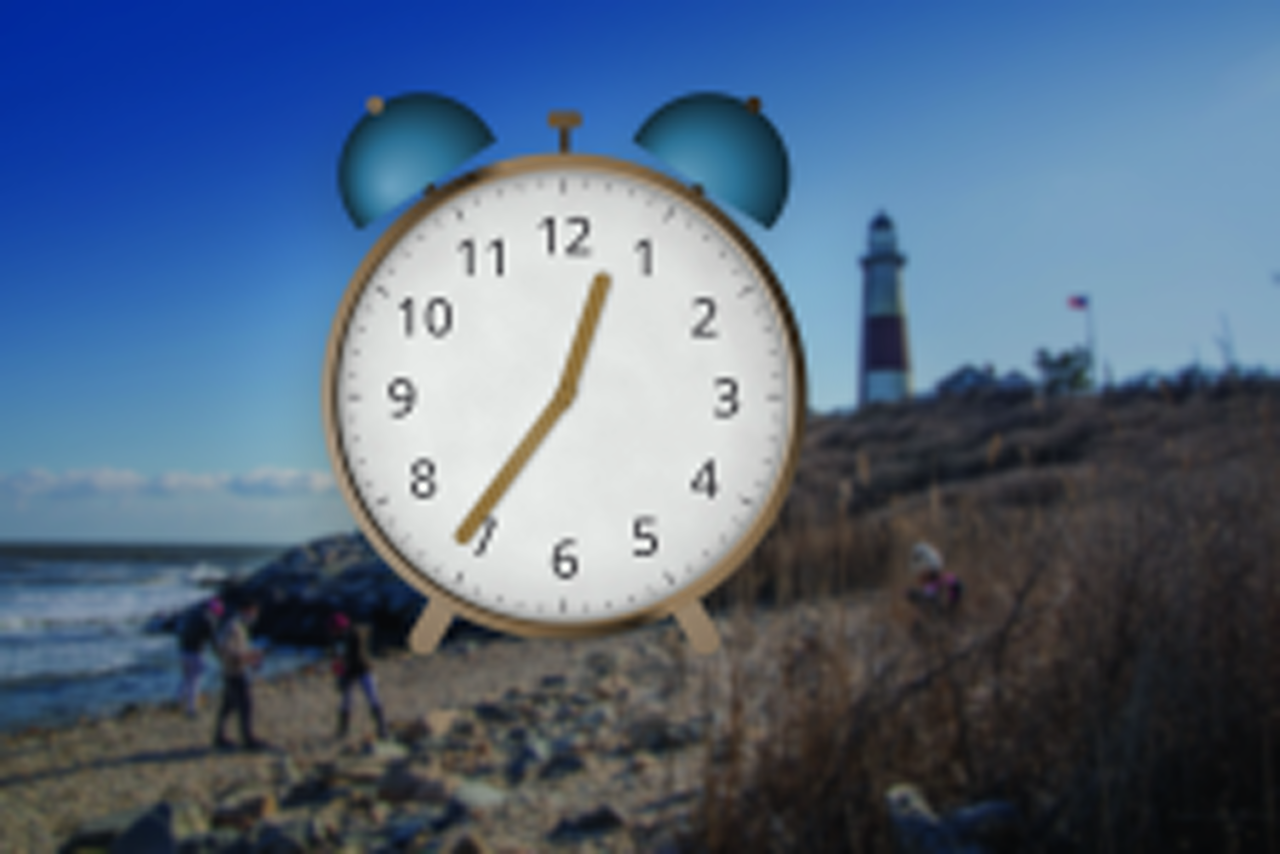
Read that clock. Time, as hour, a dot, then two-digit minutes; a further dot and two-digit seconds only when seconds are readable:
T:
12.36
